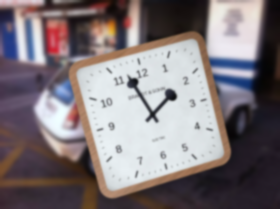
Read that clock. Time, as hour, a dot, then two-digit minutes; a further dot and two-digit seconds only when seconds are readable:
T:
1.57
